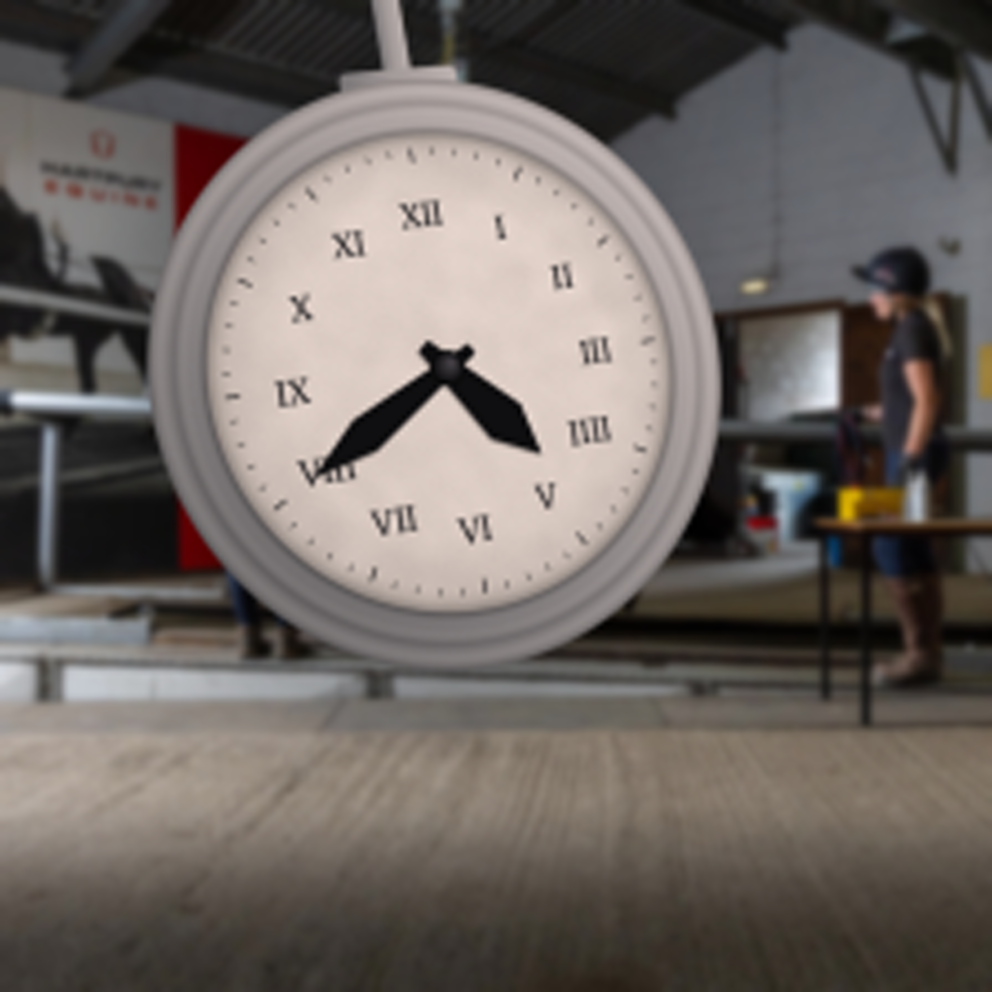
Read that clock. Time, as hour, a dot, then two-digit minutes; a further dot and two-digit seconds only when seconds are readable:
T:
4.40
